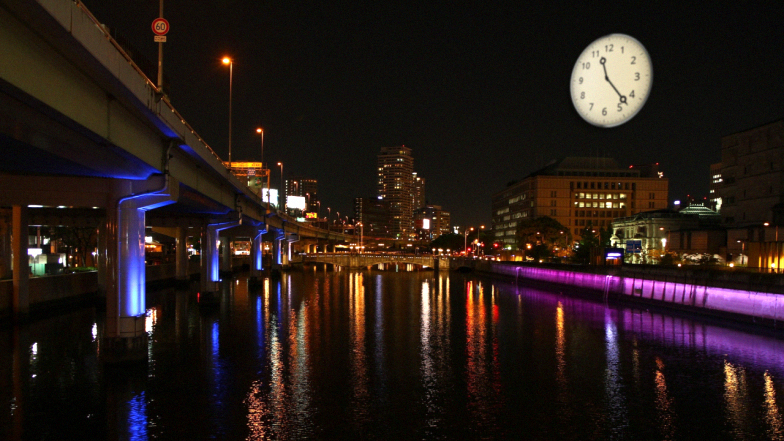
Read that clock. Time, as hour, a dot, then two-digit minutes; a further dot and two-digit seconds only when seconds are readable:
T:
11.23
